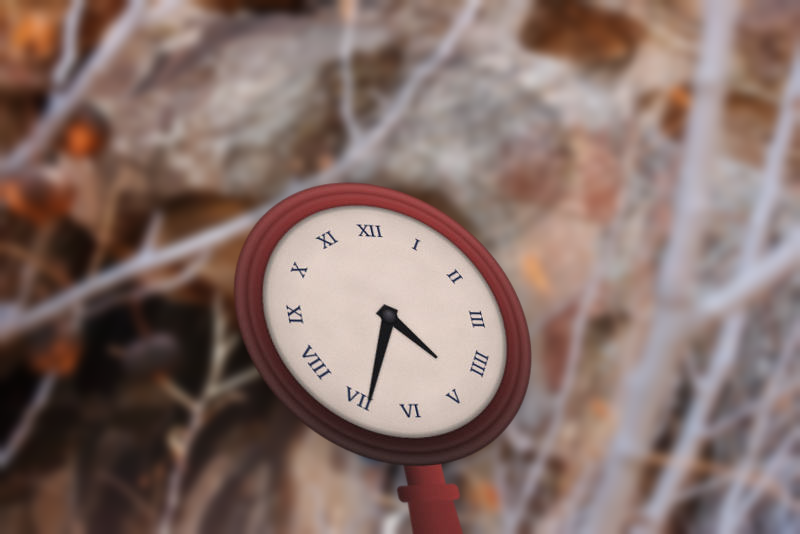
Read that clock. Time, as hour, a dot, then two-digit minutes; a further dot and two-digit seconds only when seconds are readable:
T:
4.34
